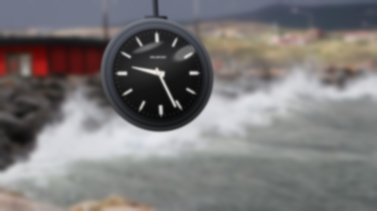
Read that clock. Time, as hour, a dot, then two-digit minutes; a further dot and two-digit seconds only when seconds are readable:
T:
9.26
